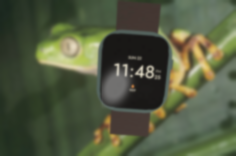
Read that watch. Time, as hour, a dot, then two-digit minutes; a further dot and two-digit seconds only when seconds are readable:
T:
11.48
